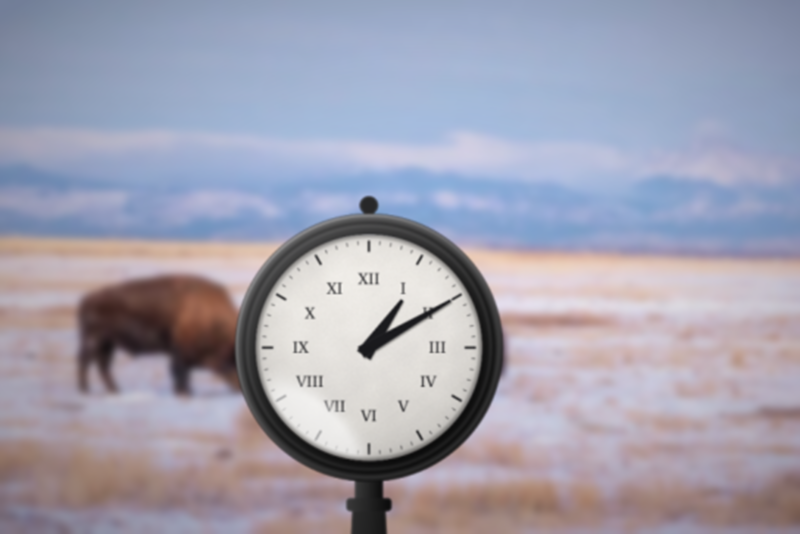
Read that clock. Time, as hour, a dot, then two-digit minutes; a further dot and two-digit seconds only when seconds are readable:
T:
1.10
